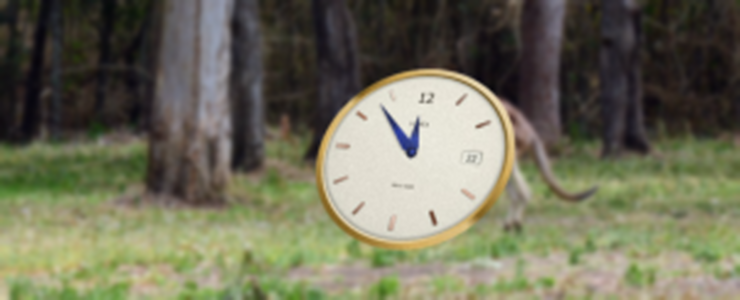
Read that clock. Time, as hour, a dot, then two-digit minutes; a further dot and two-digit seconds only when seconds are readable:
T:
11.53
